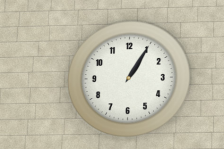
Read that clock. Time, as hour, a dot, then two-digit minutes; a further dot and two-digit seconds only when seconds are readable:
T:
1.05
